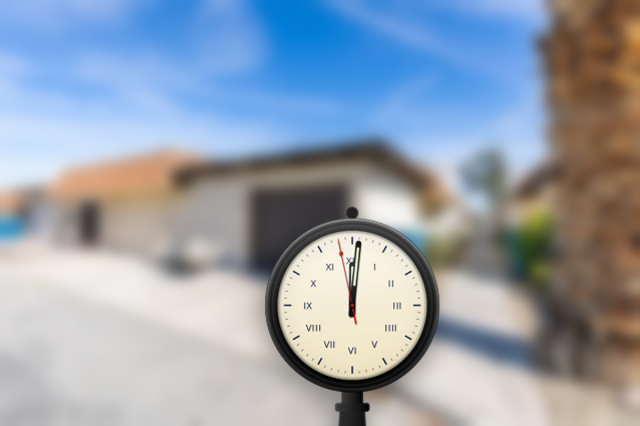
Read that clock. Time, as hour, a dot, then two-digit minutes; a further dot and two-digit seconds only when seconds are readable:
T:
12.00.58
